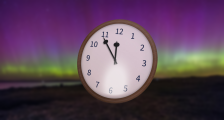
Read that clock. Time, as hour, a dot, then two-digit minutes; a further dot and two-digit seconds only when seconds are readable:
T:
11.54
